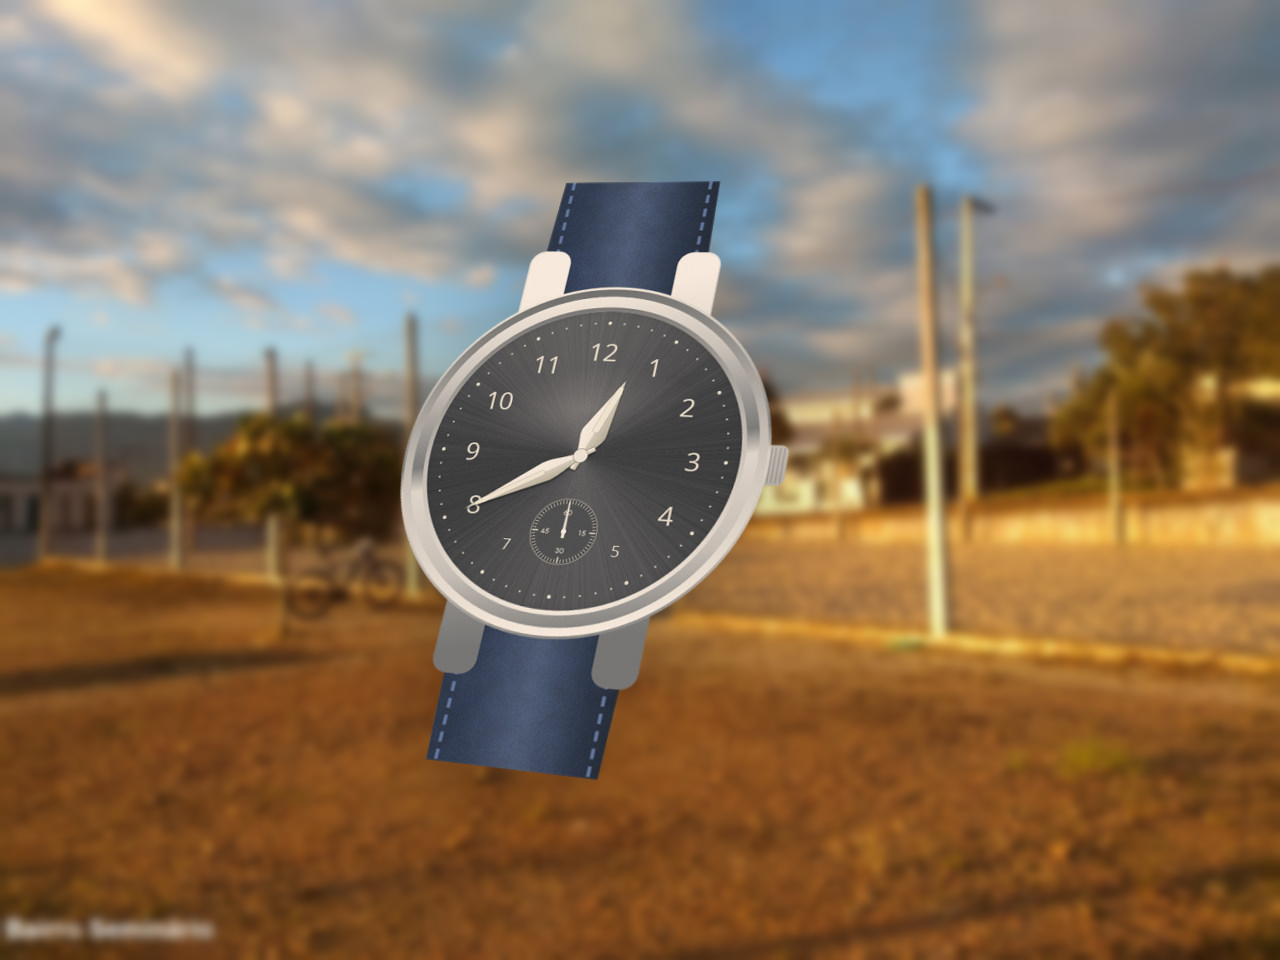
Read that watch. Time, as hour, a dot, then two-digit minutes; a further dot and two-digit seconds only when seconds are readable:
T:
12.40
